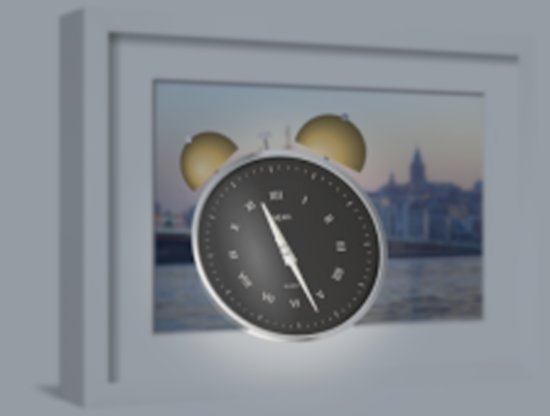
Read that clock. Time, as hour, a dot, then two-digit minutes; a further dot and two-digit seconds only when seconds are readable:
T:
11.27
